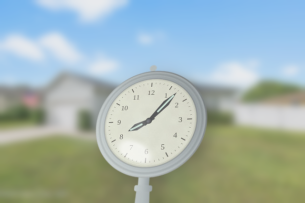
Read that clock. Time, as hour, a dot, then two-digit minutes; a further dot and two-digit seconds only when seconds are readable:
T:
8.07
